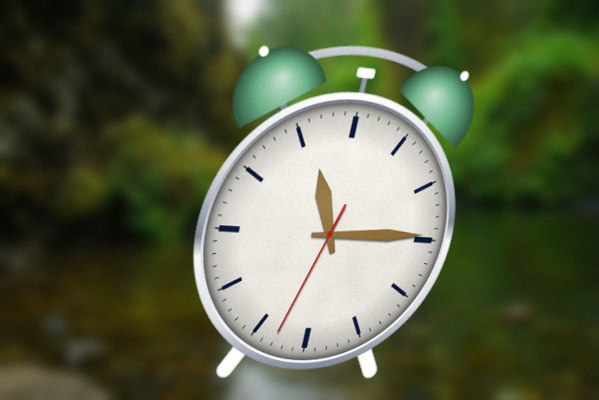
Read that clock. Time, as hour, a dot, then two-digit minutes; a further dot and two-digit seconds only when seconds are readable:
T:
11.14.33
